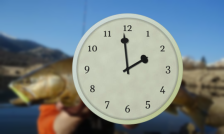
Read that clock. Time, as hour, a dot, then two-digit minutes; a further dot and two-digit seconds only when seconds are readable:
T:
1.59
